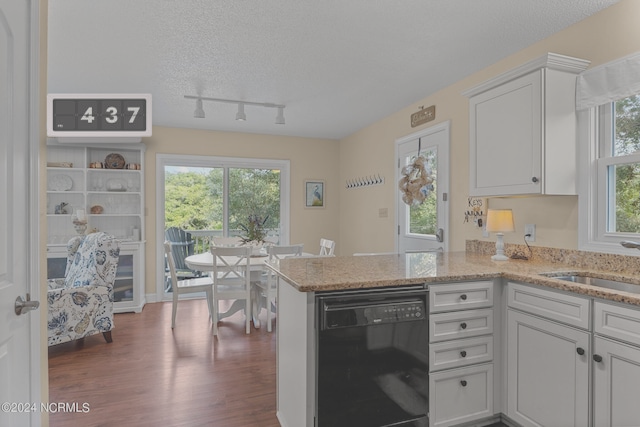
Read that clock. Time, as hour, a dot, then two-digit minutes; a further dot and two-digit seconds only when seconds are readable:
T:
4.37
